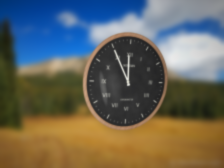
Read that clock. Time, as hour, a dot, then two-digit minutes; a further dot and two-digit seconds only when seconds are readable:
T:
11.55
